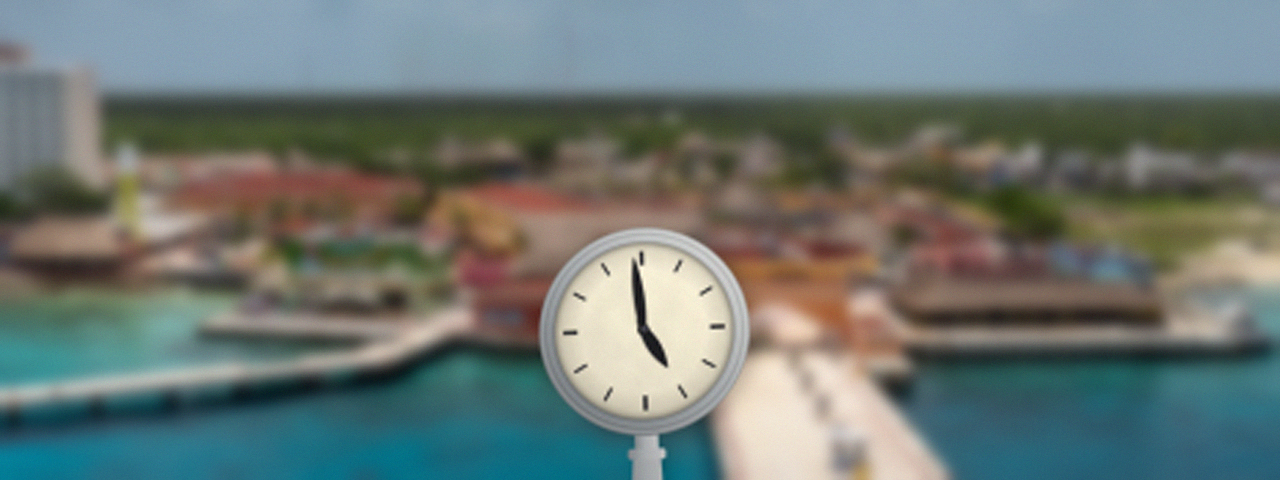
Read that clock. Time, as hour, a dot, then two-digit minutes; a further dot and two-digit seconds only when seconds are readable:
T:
4.59
